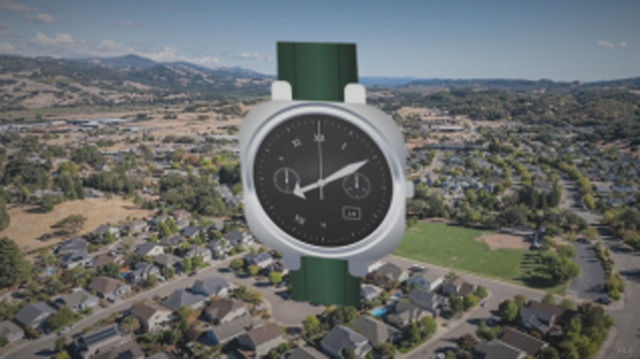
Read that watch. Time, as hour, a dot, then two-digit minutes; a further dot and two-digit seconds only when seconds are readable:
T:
8.10
